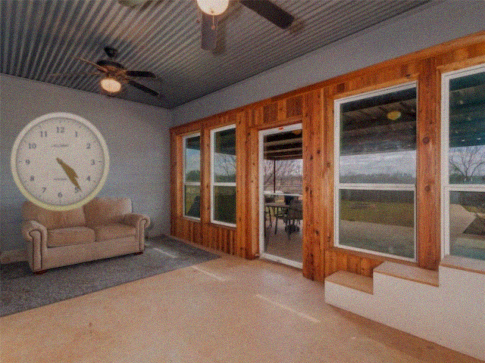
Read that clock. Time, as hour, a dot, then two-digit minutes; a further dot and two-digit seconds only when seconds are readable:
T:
4.24
